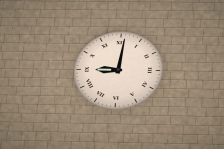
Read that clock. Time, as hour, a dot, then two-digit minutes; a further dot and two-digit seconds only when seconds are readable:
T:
9.01
